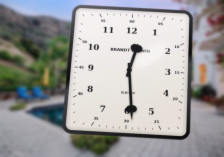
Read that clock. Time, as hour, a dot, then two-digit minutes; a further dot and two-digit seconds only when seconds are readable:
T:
12.29
